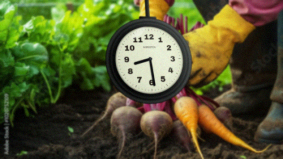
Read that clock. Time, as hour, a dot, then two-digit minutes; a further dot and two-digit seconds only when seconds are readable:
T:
8.29
